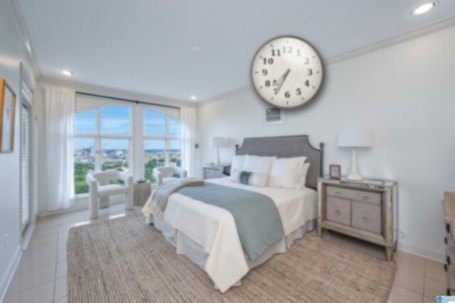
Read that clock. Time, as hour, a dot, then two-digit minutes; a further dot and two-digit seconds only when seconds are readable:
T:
7.35
